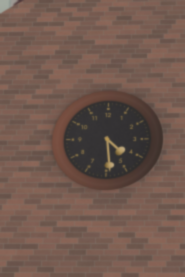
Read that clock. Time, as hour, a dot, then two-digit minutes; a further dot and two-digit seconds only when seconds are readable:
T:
4.29
